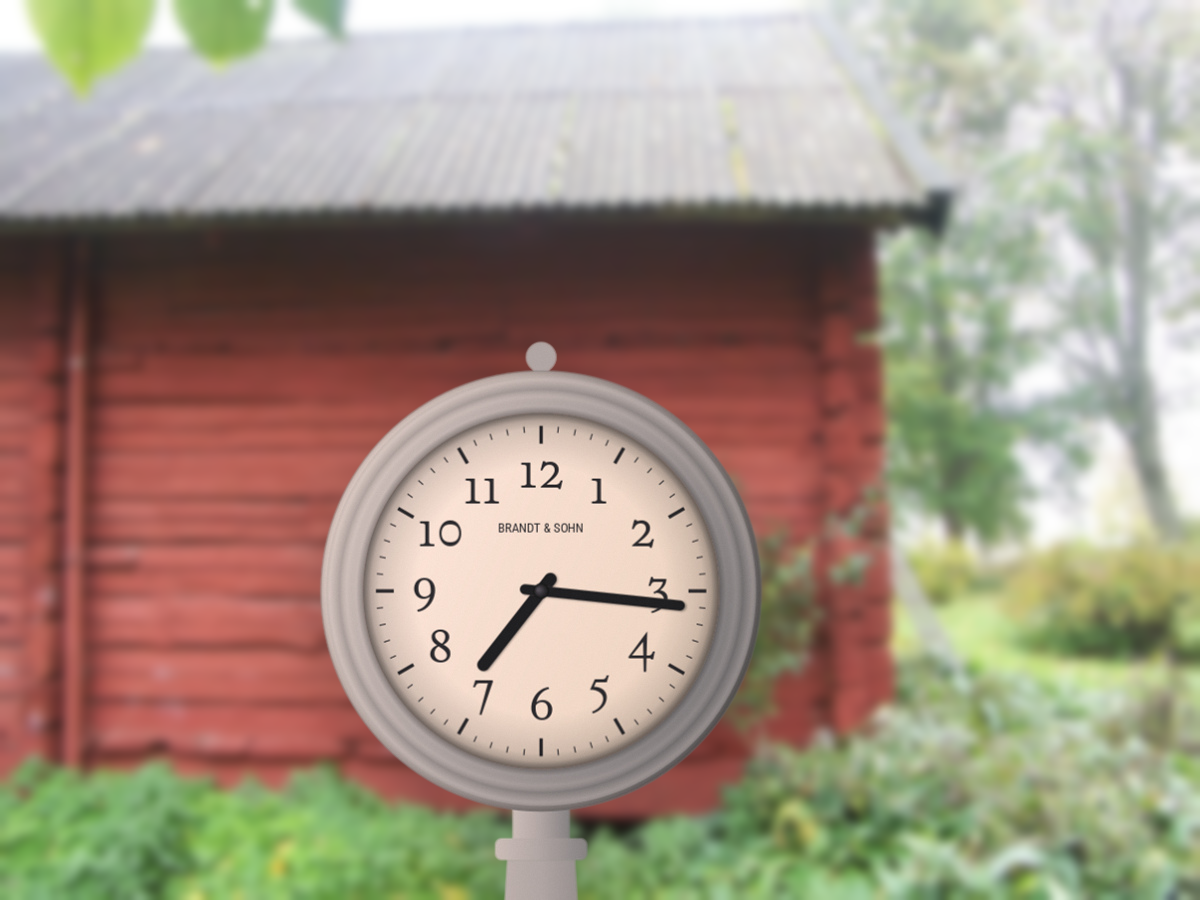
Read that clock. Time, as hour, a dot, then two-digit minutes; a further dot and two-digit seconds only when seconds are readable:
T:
7.16
